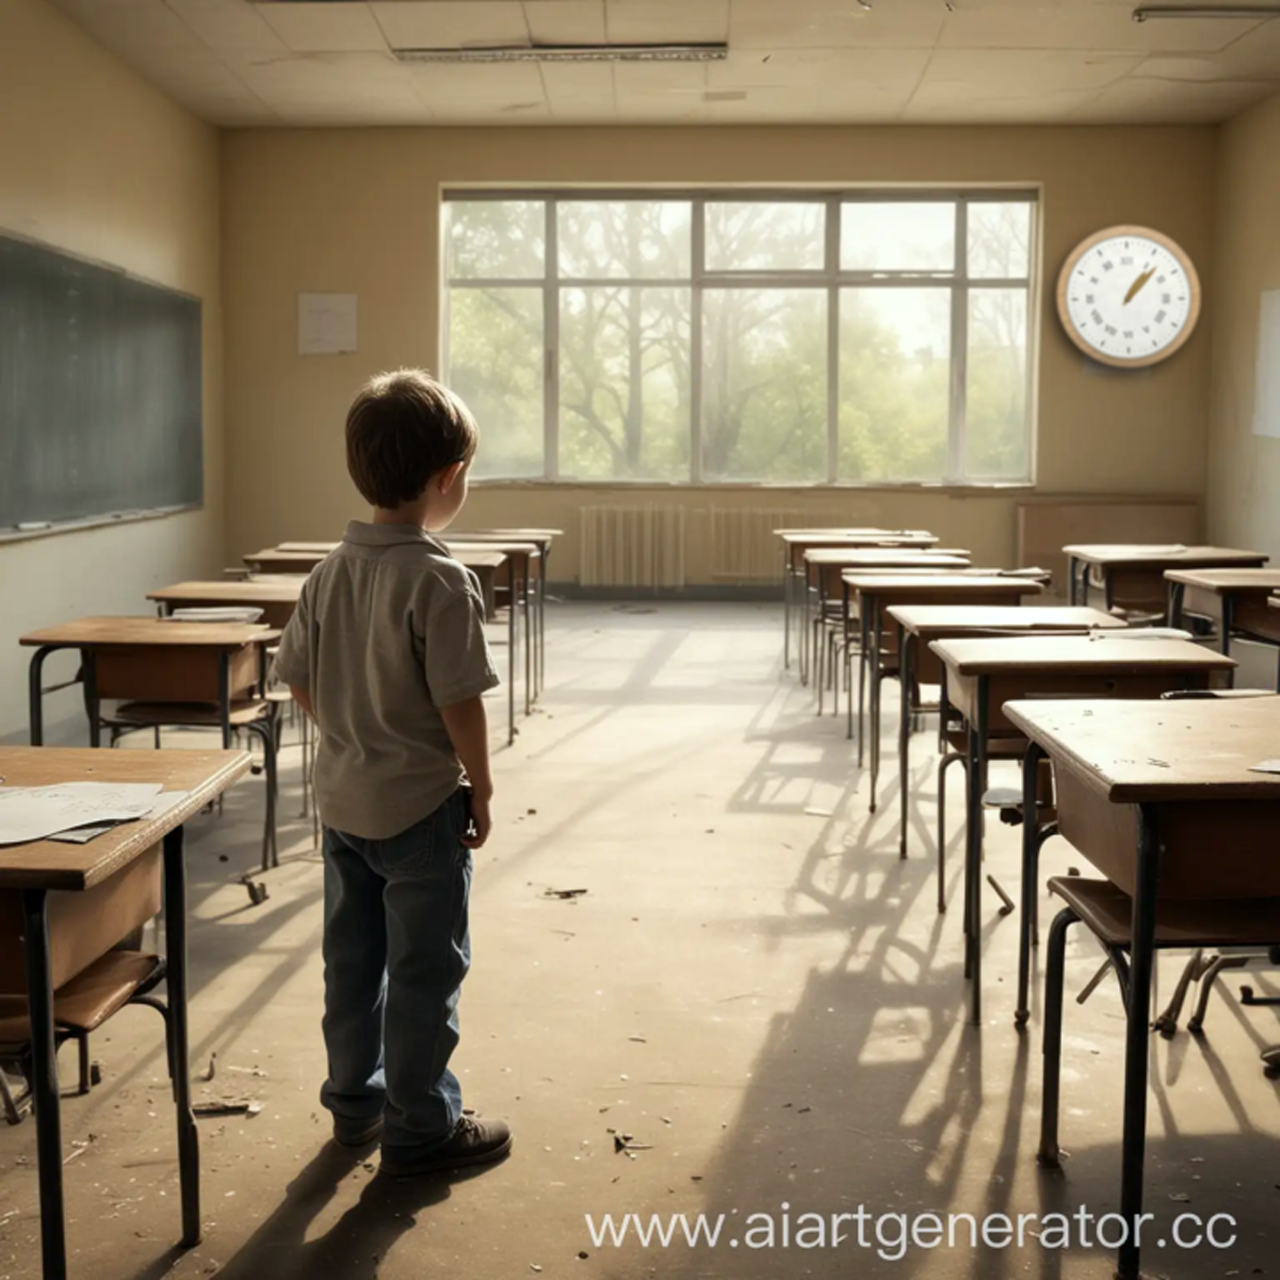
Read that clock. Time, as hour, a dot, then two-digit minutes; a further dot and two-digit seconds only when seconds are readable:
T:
1.07
